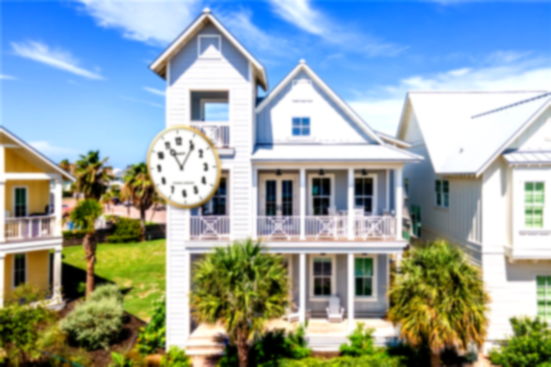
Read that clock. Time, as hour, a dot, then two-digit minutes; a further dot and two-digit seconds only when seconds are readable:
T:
11.06
